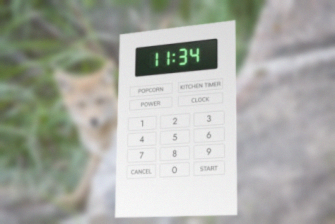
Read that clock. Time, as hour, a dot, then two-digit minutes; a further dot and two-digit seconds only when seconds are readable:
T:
11.34
